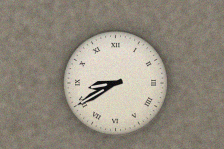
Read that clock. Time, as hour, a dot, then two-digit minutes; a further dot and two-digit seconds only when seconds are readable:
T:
8.40
